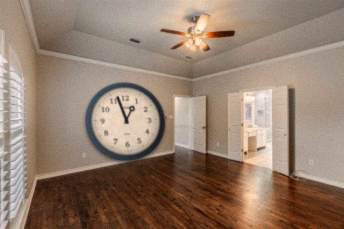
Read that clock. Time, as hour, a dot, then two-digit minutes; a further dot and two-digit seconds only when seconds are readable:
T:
12.57
